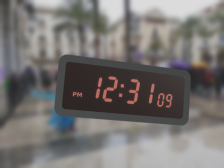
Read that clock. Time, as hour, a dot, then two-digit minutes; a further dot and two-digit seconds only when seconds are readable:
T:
12.31.09
